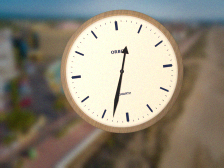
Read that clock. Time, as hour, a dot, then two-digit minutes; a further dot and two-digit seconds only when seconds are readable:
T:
12.33
